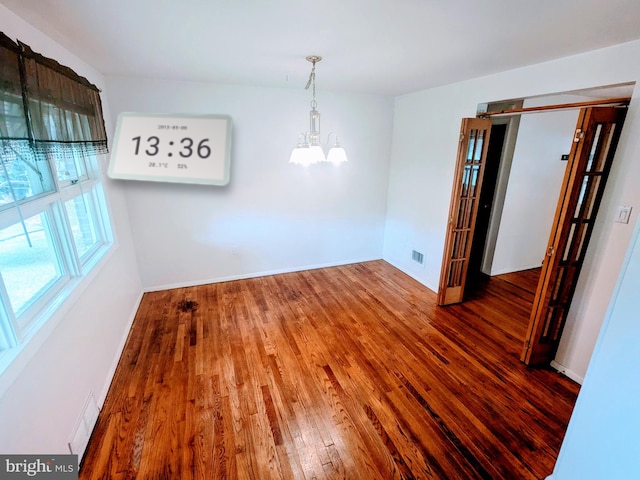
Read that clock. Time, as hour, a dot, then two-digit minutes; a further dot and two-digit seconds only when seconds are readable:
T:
13.36
